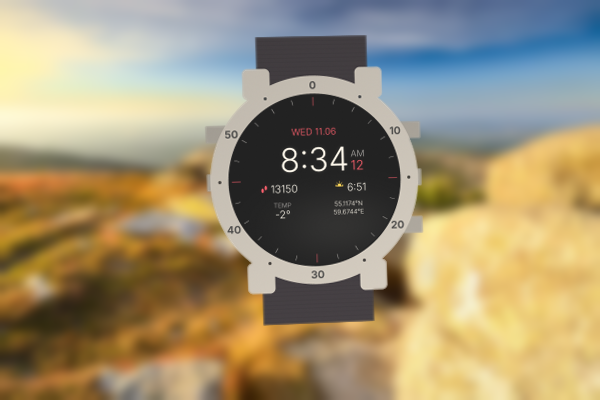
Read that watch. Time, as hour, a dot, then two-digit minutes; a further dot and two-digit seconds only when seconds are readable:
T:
8.34.12
